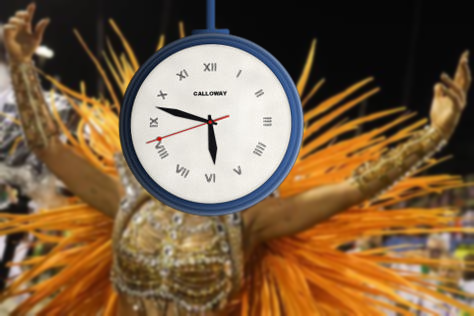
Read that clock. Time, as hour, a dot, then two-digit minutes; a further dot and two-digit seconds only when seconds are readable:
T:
5.47.42
